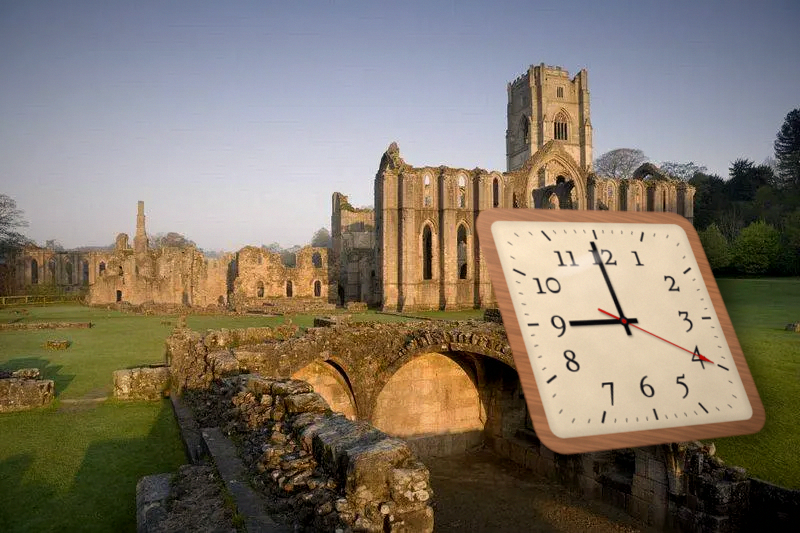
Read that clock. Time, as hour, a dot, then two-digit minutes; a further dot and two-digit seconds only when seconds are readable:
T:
8.59.20
